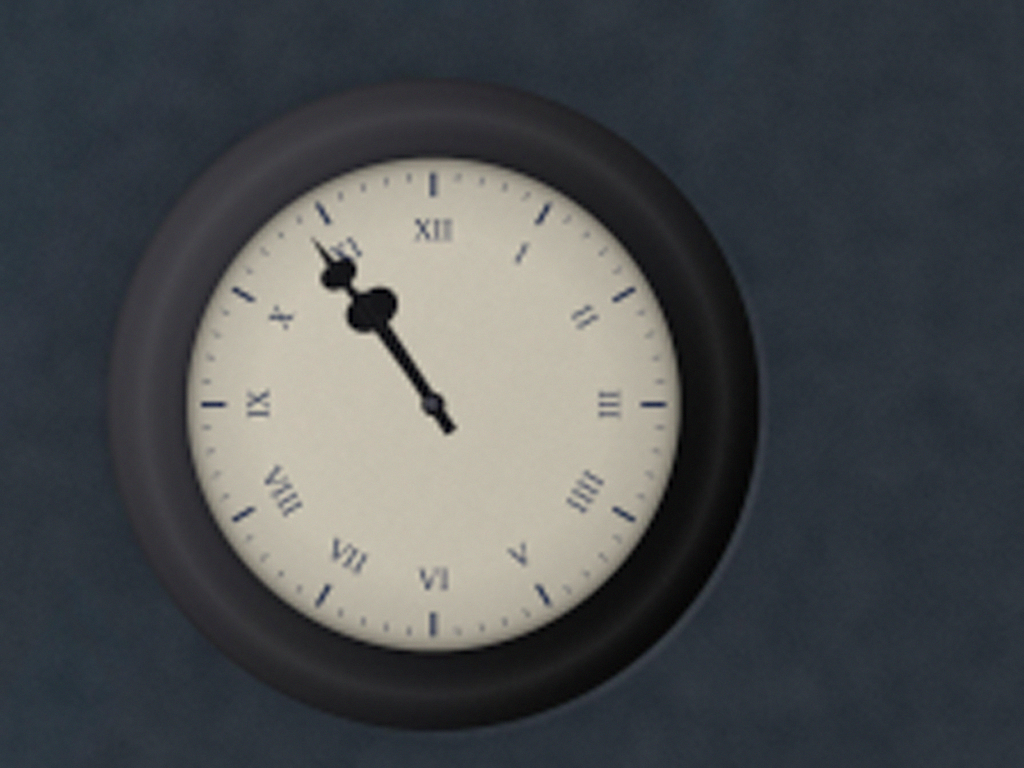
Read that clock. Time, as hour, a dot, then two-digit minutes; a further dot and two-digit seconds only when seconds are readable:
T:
10.54
